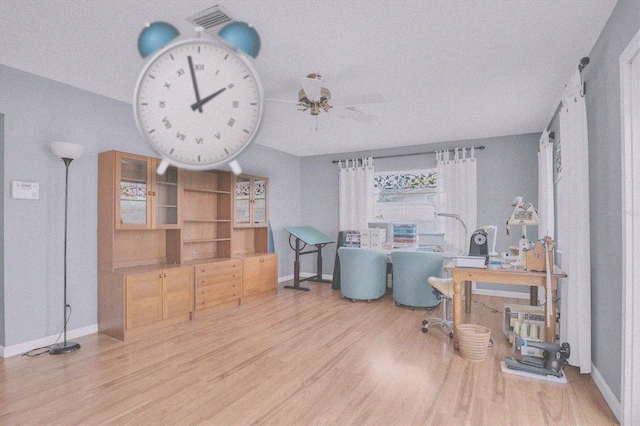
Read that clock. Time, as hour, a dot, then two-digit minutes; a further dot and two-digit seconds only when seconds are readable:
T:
1.58
